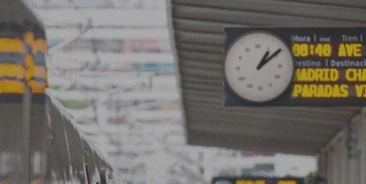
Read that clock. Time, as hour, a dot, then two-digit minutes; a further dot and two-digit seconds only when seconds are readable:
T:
1.09
